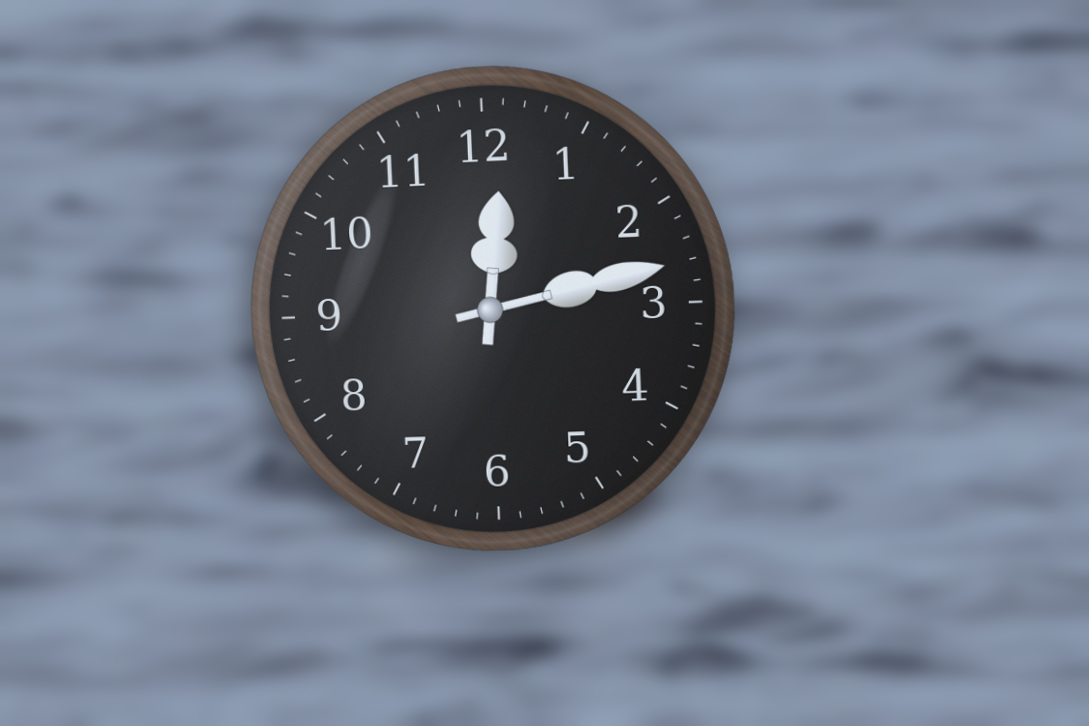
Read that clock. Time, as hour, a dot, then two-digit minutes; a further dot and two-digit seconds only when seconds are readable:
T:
12.13
